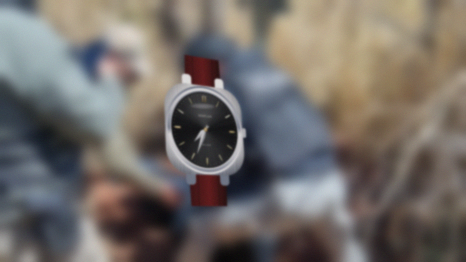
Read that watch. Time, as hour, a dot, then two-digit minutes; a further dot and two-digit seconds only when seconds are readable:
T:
7.34
